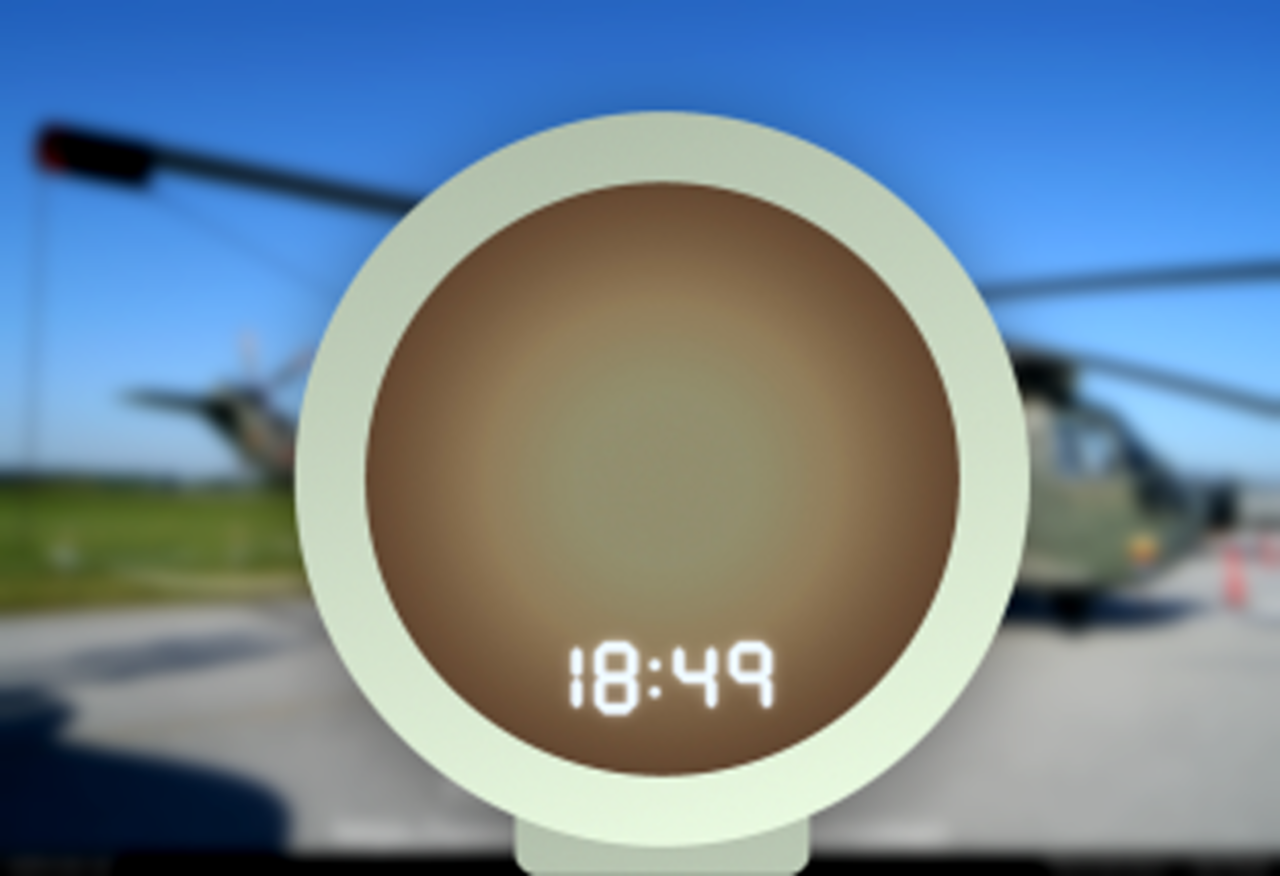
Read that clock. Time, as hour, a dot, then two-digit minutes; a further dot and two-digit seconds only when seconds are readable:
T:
18.49
